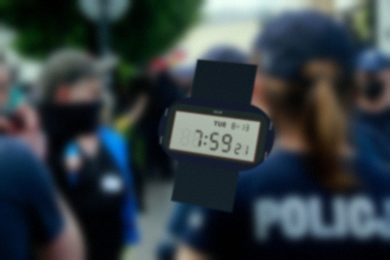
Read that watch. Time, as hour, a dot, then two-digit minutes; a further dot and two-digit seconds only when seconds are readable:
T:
7.59.21
